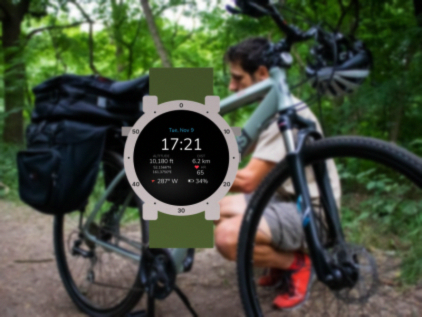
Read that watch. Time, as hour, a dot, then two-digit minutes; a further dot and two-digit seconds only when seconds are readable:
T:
17.21
